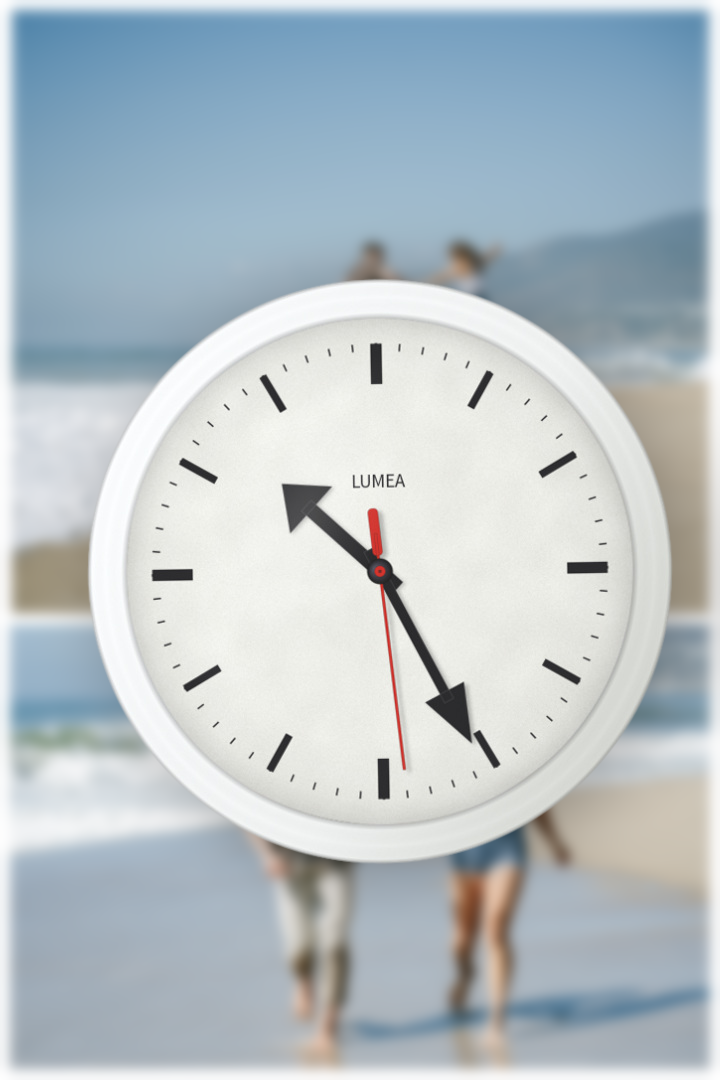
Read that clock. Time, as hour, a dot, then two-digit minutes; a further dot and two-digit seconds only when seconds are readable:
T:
10.25.29
